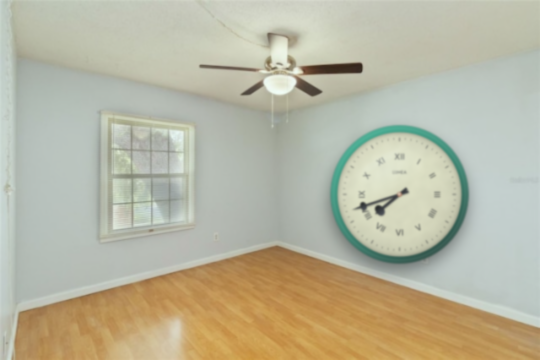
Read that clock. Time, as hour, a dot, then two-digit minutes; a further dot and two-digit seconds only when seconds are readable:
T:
7.42
